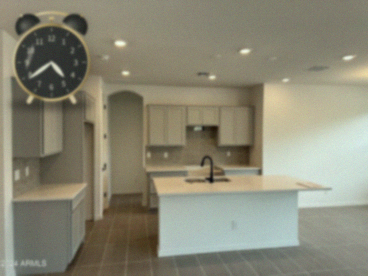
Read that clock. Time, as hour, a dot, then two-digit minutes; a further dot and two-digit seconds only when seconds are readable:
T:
4.39
